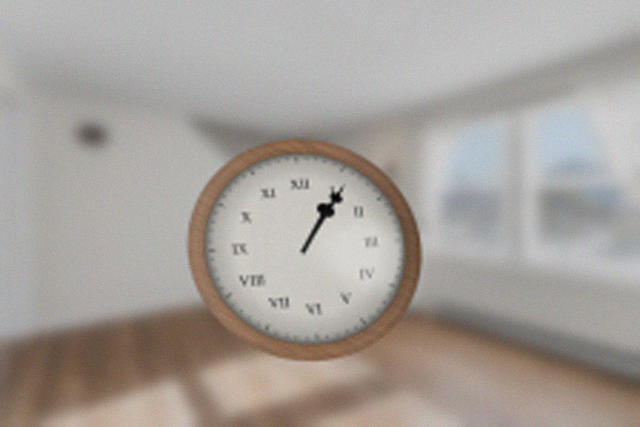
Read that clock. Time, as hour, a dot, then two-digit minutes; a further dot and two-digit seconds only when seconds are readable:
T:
1.06
